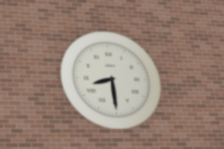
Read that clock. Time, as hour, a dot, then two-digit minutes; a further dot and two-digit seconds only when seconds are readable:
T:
8.30
